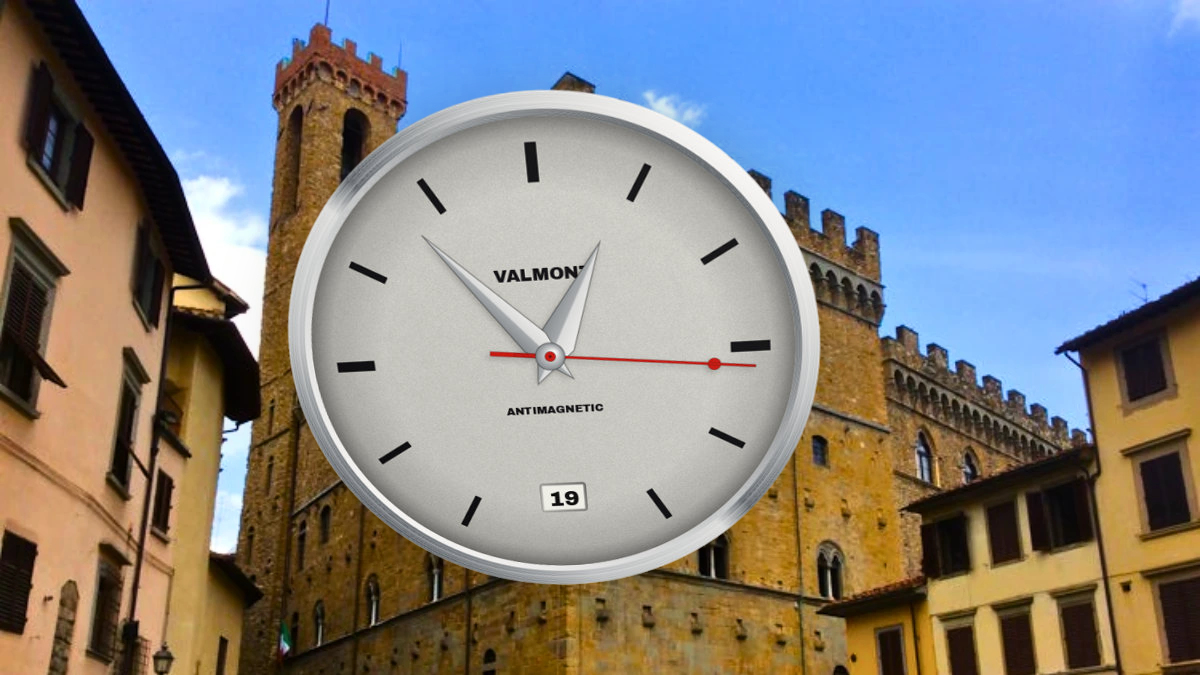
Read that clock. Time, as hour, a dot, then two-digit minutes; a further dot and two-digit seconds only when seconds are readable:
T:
12.53.16
